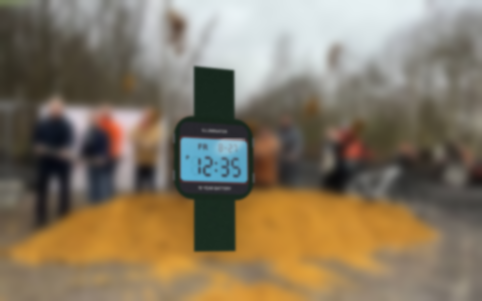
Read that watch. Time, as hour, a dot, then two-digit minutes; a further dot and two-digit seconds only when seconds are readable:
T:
12.35
